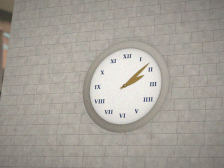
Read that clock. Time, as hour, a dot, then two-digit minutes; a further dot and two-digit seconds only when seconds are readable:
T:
2.08
